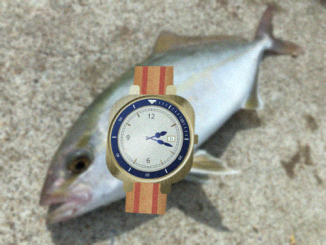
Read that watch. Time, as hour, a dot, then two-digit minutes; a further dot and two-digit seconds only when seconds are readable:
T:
2.18
